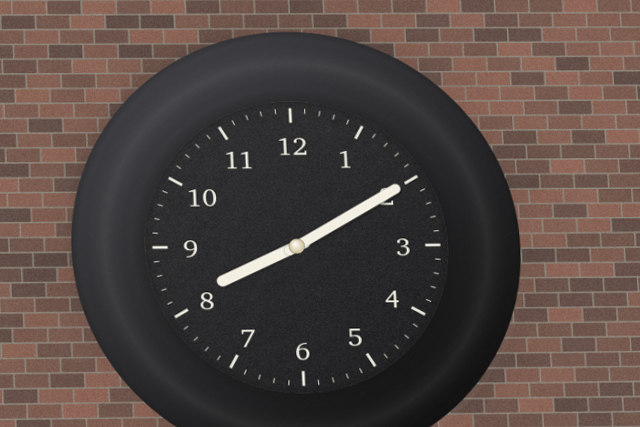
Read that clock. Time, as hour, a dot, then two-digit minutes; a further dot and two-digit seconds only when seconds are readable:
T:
8.10
